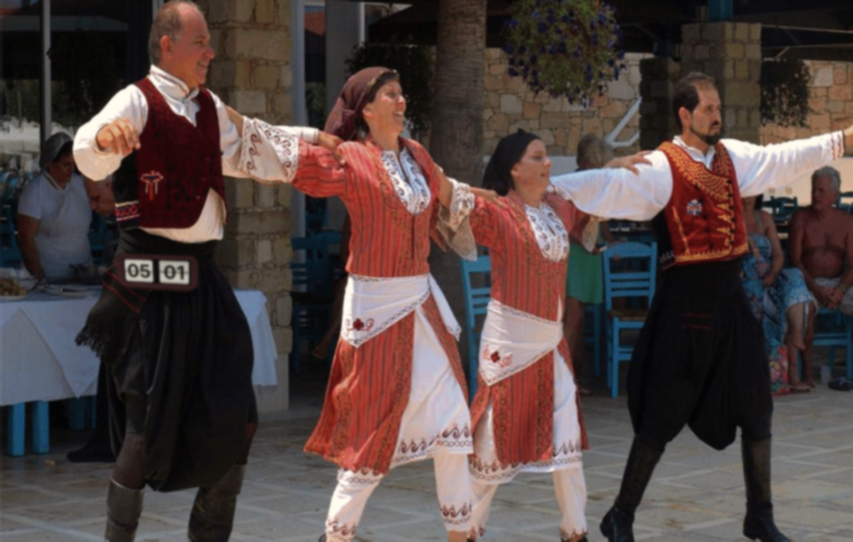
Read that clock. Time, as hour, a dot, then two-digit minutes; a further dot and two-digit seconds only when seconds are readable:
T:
5.01
